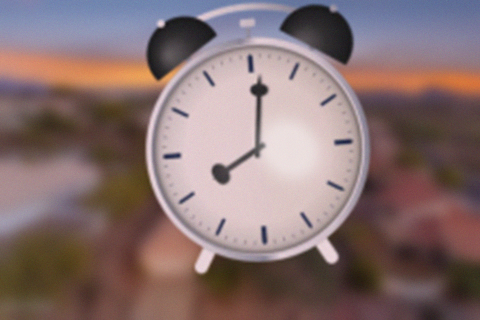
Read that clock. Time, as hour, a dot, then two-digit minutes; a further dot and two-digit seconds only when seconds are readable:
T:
8.01
